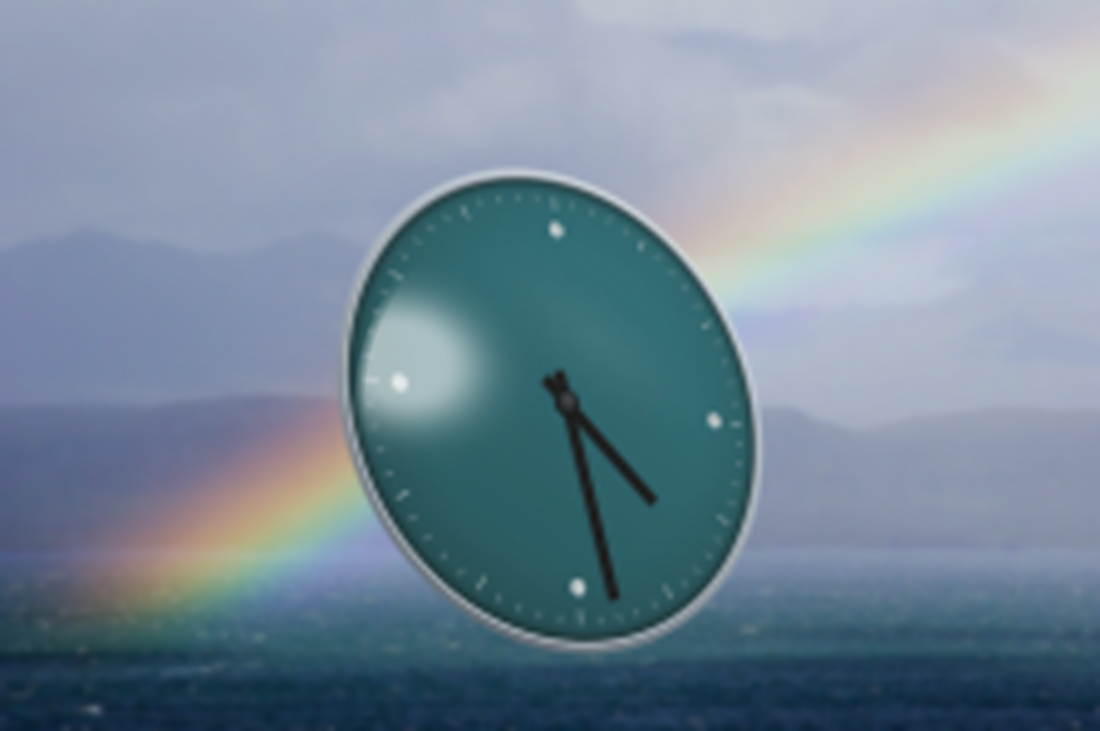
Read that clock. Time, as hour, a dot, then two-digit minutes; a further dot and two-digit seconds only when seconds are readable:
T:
4.28
